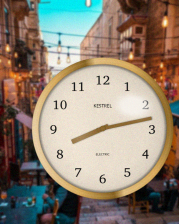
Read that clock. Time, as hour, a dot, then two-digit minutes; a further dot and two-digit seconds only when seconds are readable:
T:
8.13
